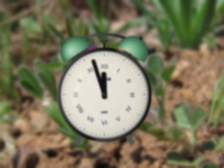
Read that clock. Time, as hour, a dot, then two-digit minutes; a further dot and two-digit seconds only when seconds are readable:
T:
11.57
